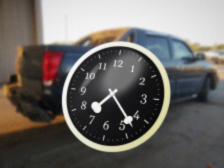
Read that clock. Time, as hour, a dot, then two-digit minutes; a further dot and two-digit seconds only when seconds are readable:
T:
7.23
